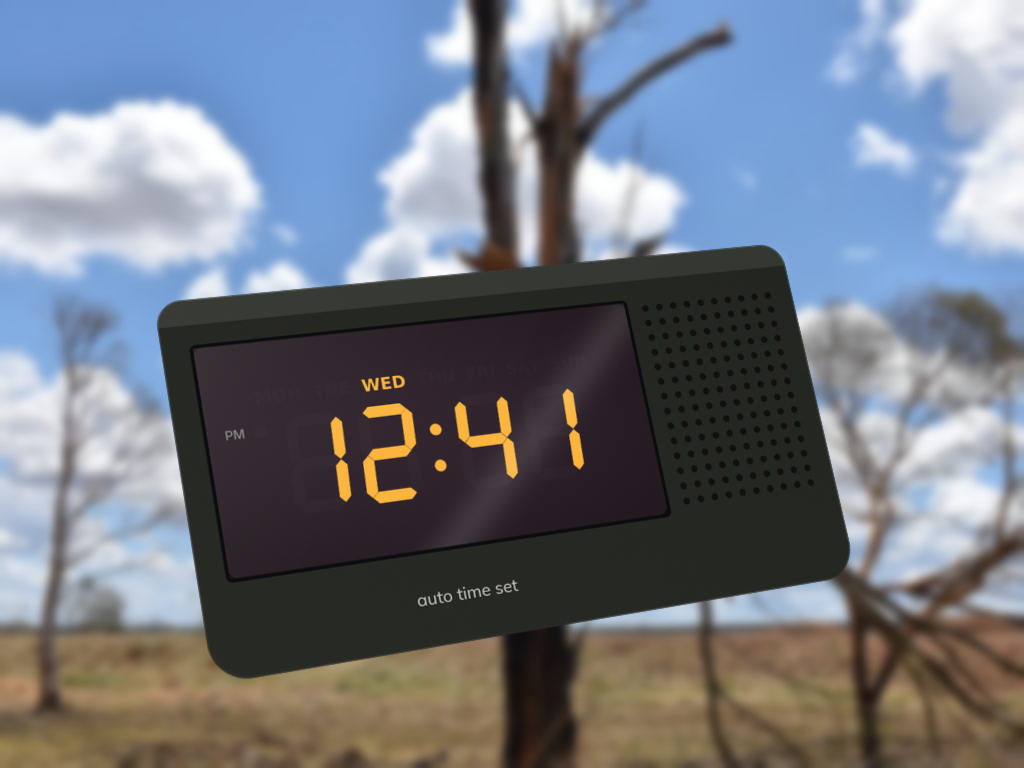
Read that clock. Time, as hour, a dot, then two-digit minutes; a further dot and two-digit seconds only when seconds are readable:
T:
12.41
